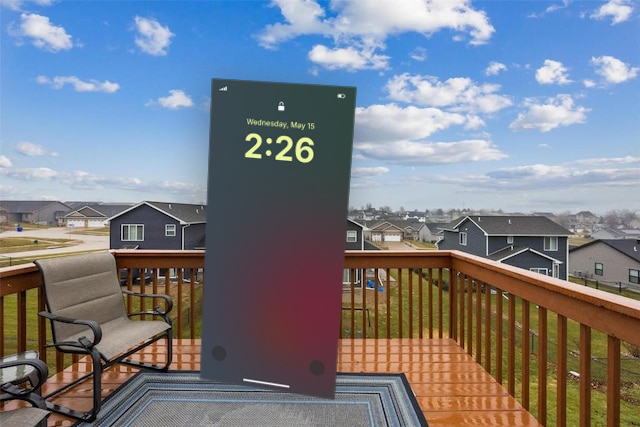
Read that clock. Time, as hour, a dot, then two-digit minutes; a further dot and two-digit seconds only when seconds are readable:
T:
2.26
